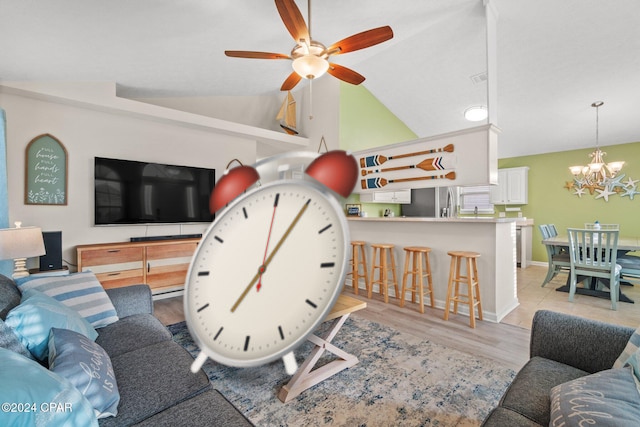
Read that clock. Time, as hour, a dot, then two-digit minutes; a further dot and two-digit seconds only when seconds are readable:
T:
7.05.00
